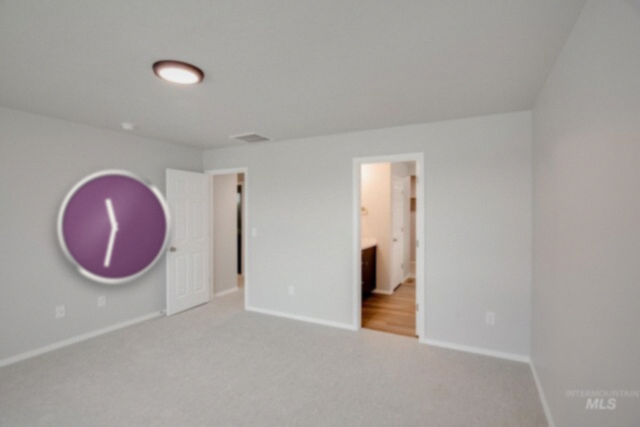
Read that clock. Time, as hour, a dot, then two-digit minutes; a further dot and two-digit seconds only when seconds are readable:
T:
11.32
